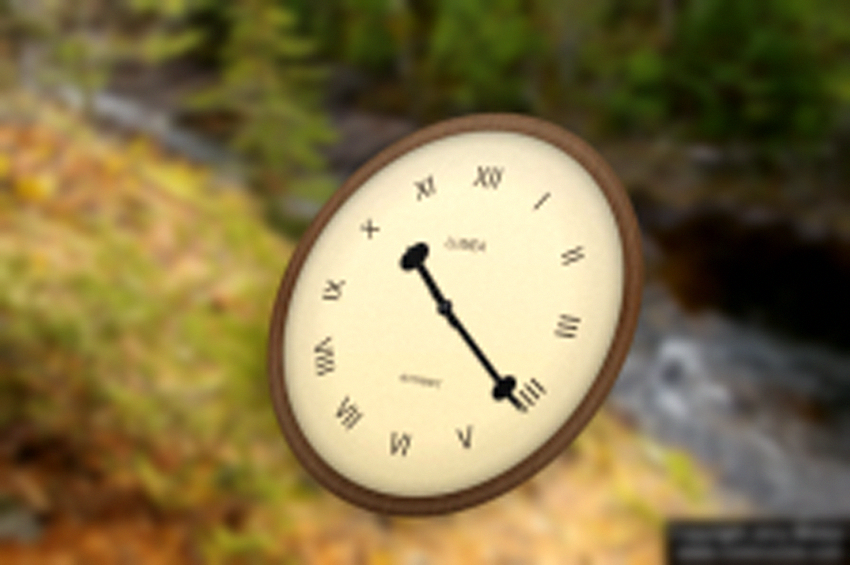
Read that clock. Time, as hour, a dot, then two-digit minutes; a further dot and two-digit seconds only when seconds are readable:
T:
10.21
